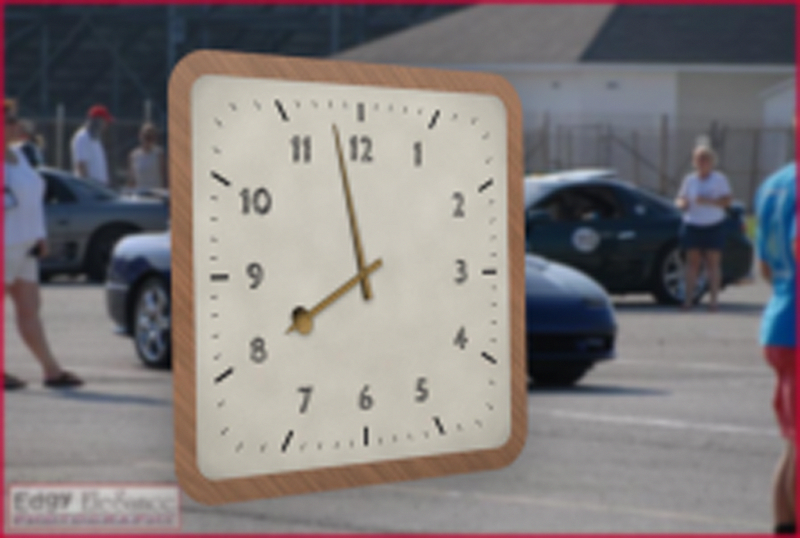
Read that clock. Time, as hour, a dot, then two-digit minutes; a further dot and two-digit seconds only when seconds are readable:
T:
7.58
